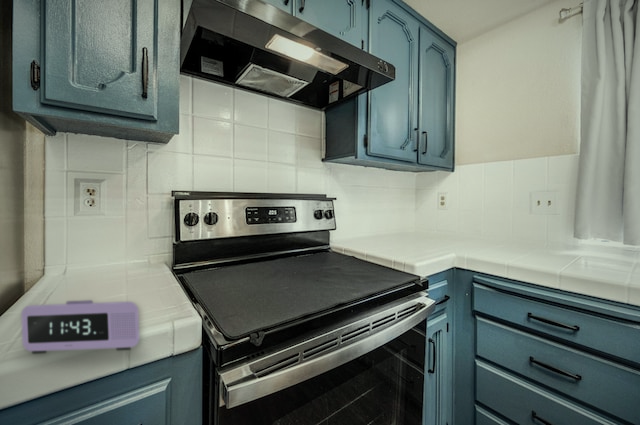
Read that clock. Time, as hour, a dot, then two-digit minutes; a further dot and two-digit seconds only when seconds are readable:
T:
11.43
